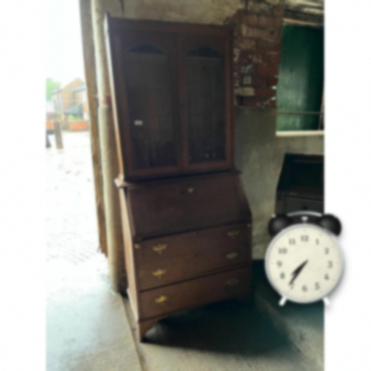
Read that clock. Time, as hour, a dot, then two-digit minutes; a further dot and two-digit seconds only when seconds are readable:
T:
7.36
